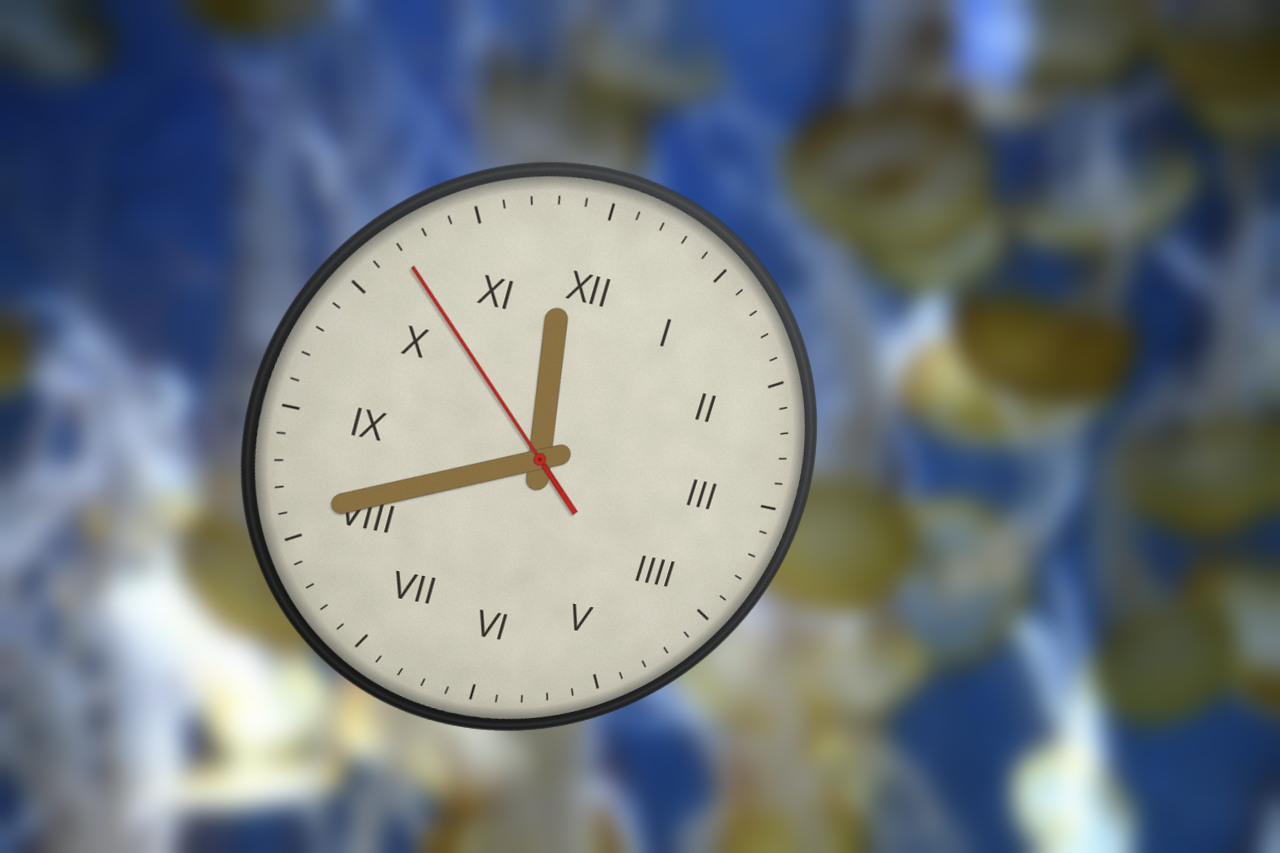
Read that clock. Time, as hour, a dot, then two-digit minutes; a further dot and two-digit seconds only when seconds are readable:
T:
11.40.52
